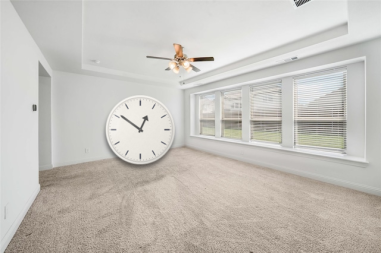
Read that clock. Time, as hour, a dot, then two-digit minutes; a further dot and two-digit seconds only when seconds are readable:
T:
12.51
